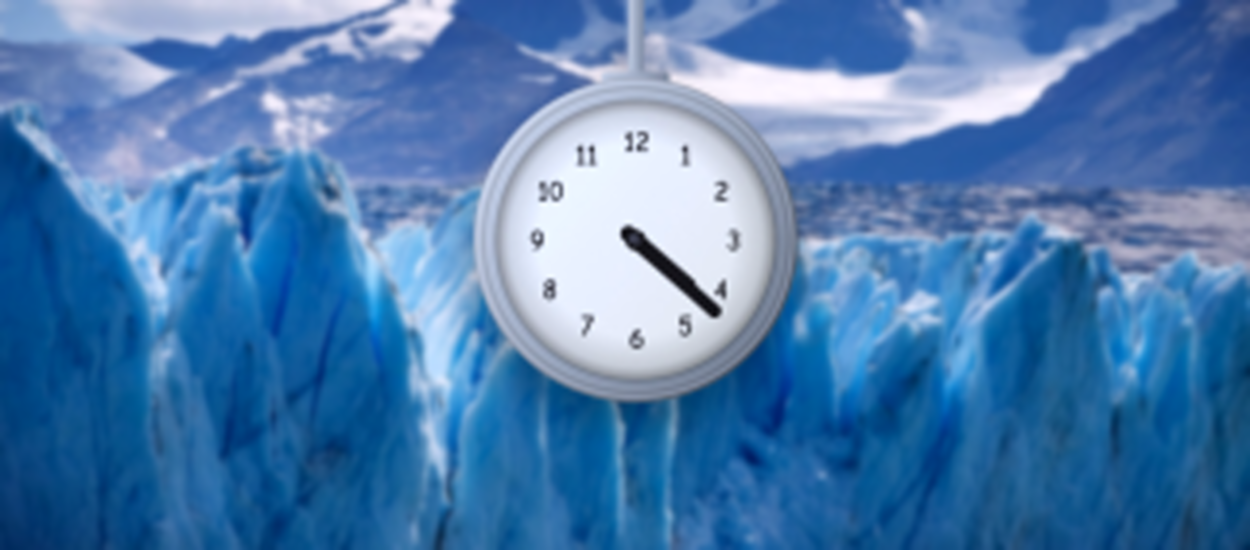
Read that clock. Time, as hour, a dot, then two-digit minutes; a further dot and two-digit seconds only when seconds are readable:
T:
4.22
